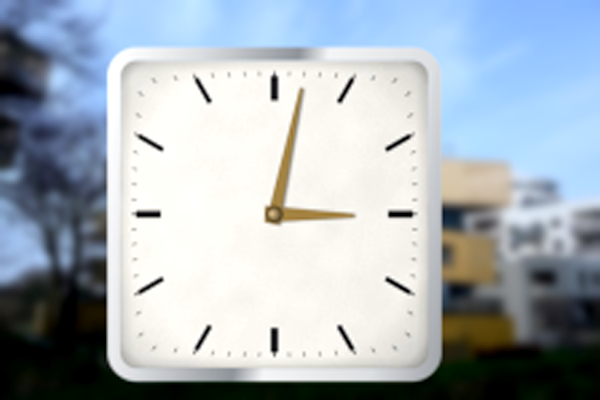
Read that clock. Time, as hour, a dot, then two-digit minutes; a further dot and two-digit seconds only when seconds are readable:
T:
3.02
